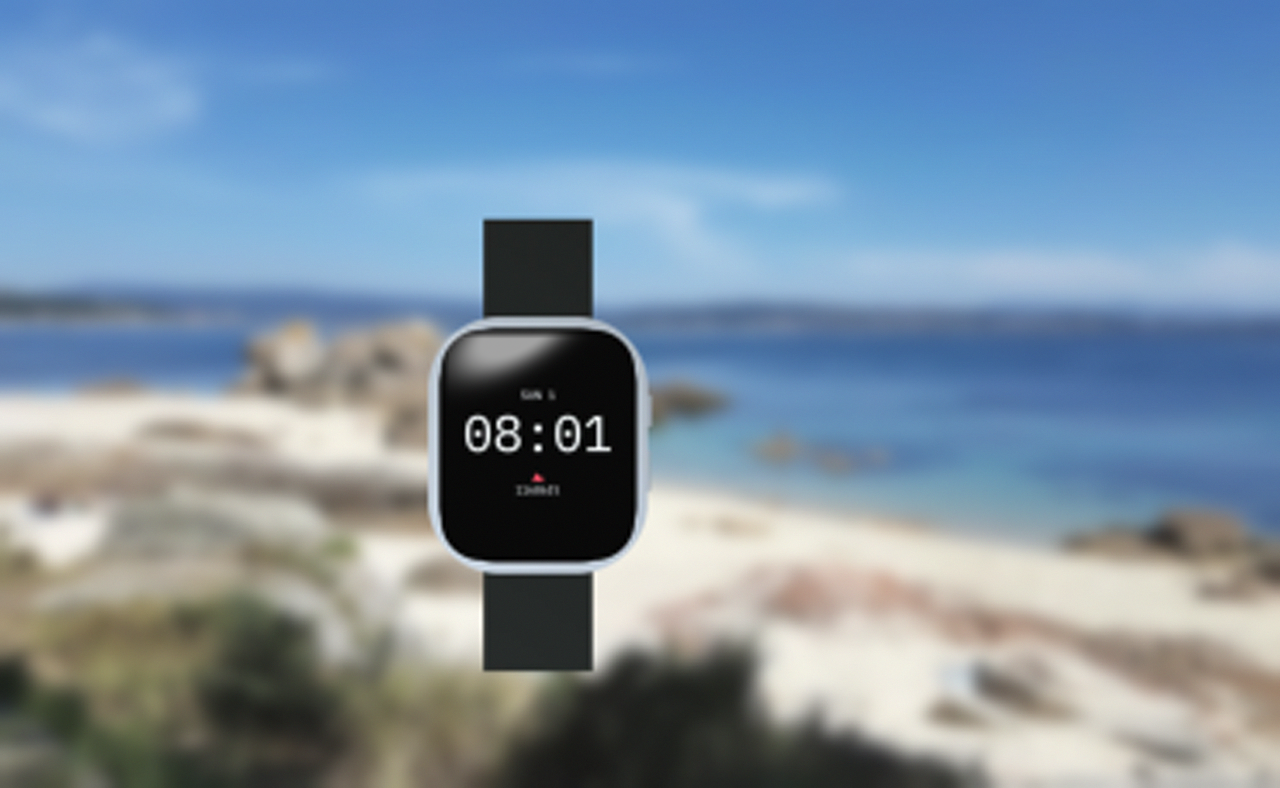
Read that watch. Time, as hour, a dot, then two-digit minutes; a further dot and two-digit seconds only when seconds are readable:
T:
8.01
